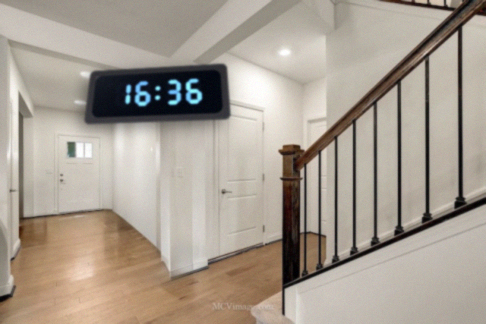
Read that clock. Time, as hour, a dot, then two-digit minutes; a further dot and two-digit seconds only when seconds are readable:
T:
16.36
